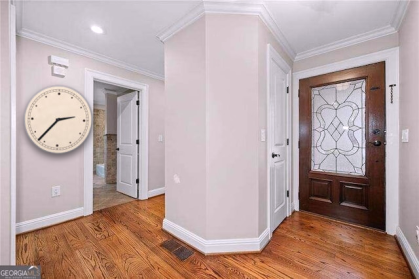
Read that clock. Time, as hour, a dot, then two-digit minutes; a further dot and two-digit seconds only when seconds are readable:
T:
2.37
